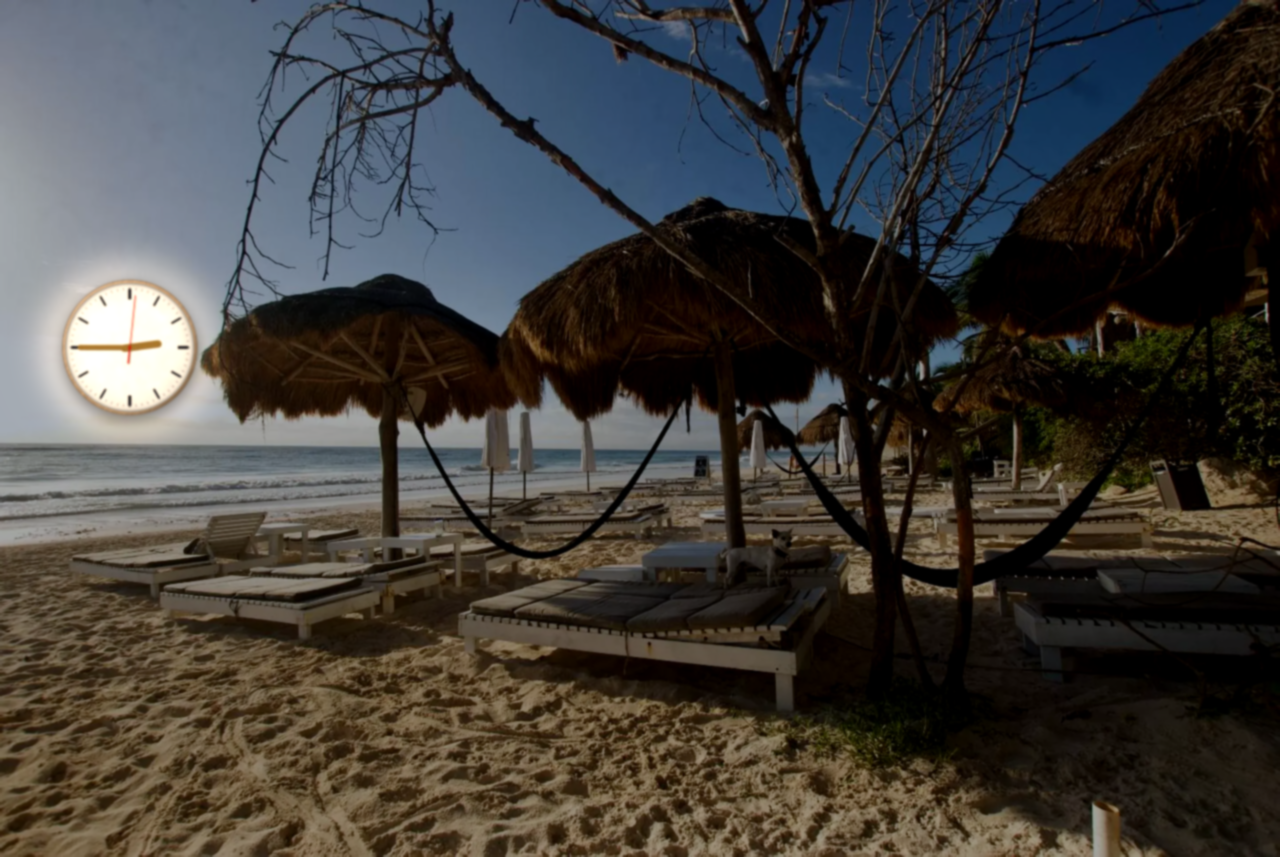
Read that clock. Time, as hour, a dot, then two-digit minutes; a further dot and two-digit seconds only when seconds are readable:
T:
2.45.01
